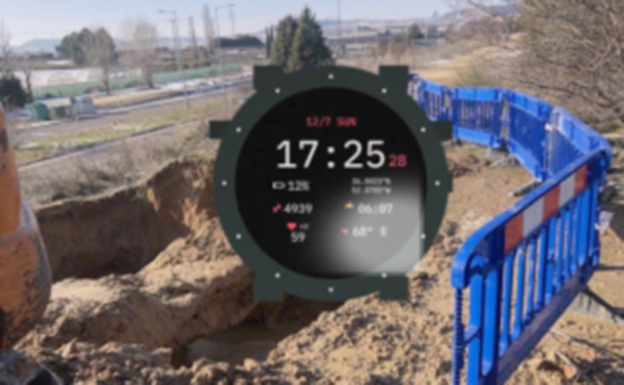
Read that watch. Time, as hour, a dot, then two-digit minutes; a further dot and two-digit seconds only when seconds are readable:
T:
17.25
